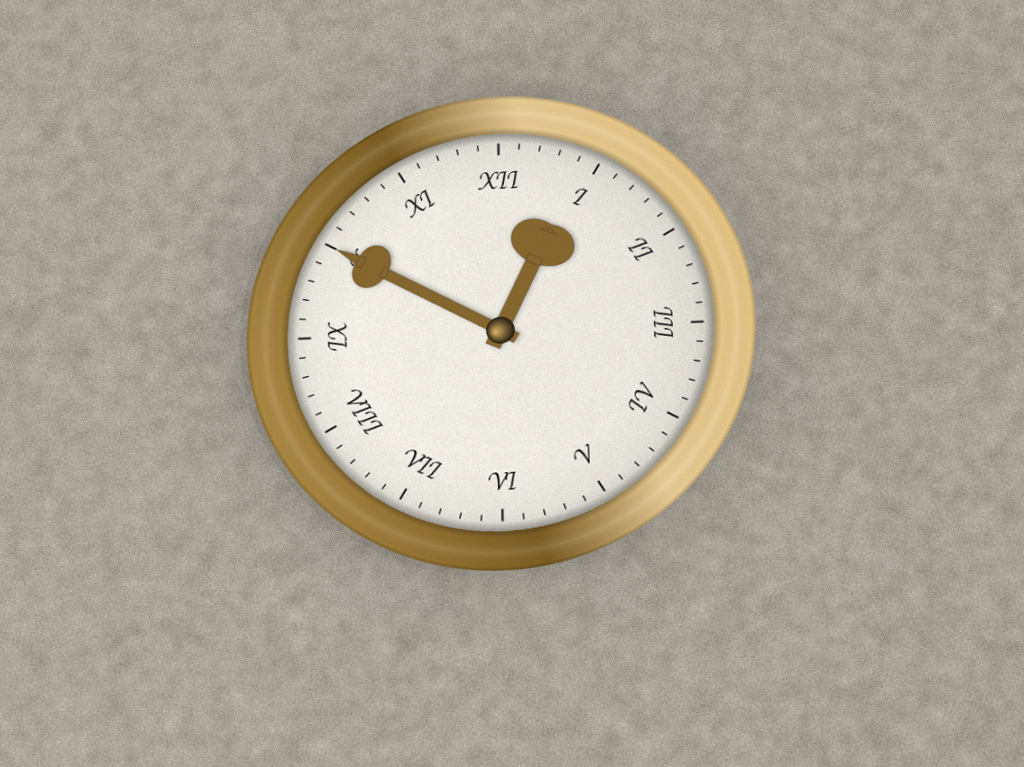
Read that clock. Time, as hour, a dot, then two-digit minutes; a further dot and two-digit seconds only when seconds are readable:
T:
12.50
